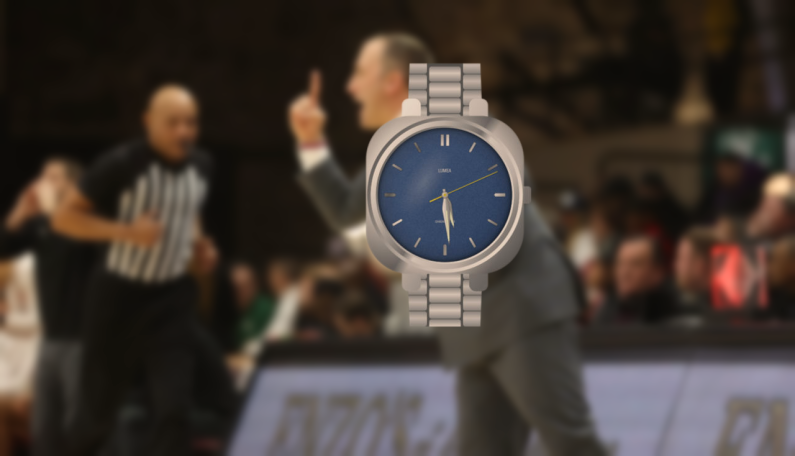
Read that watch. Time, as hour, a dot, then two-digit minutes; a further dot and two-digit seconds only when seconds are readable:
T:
5.29.11
